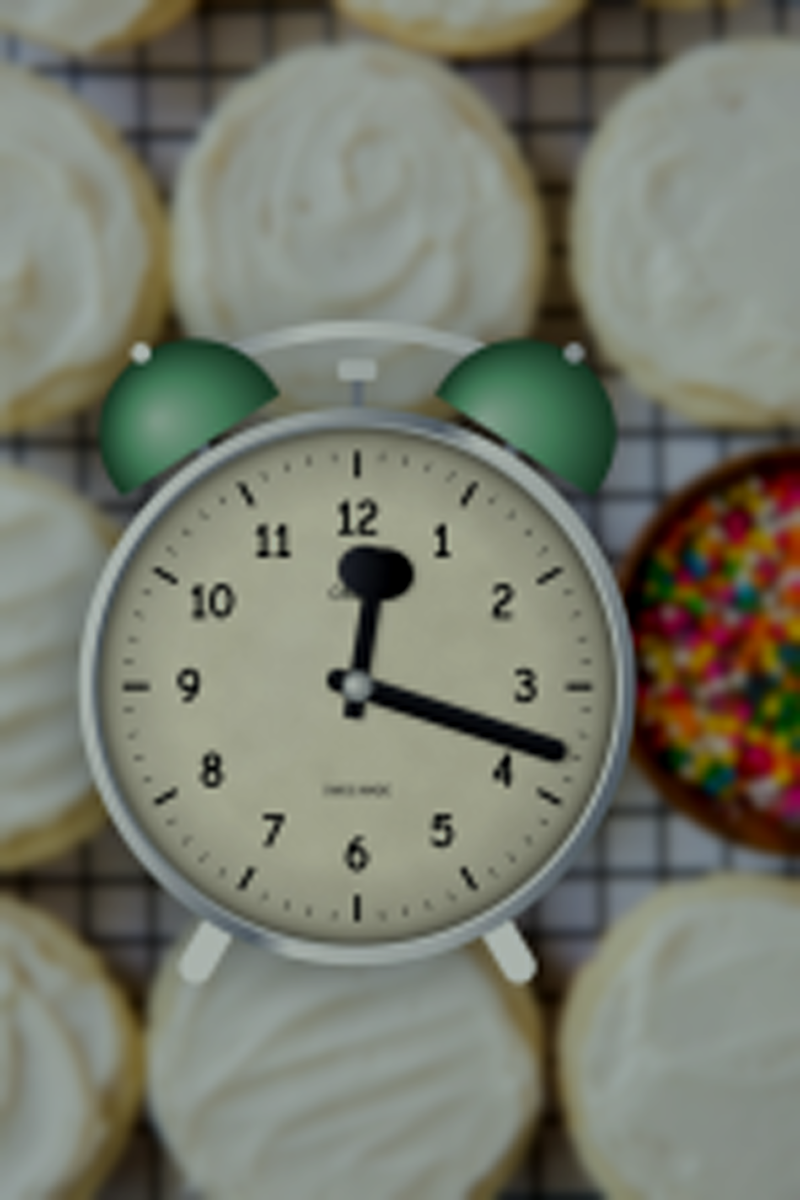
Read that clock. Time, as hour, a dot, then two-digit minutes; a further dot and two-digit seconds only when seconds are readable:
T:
12.18
